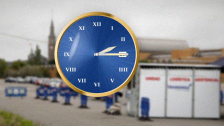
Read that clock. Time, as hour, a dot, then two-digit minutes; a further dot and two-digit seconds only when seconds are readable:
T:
2.15
